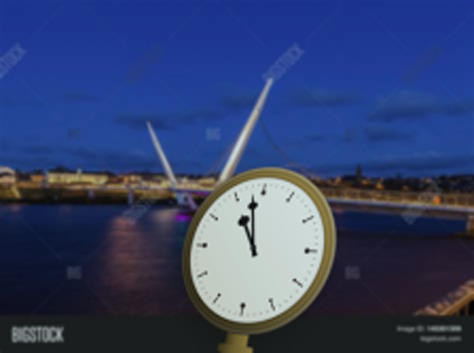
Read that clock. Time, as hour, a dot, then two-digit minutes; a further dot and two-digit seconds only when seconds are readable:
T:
10.58
